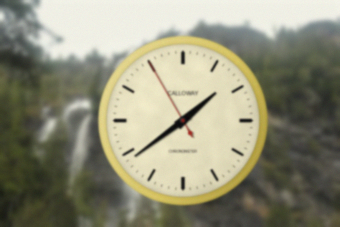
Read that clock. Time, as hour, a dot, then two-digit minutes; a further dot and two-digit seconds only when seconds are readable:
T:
1.38.55
